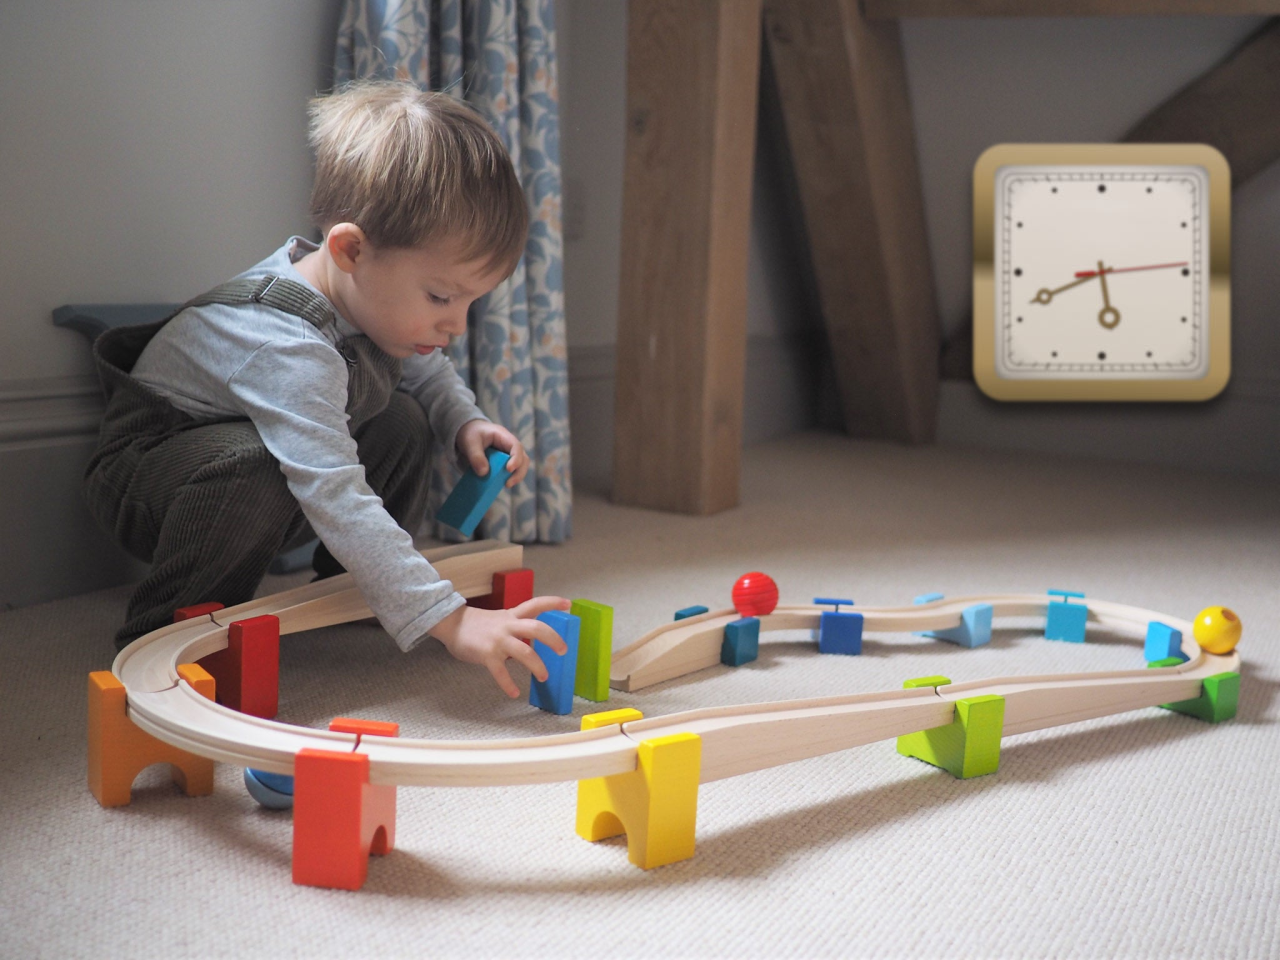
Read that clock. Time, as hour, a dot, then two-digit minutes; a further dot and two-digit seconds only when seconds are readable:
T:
5.41.14
